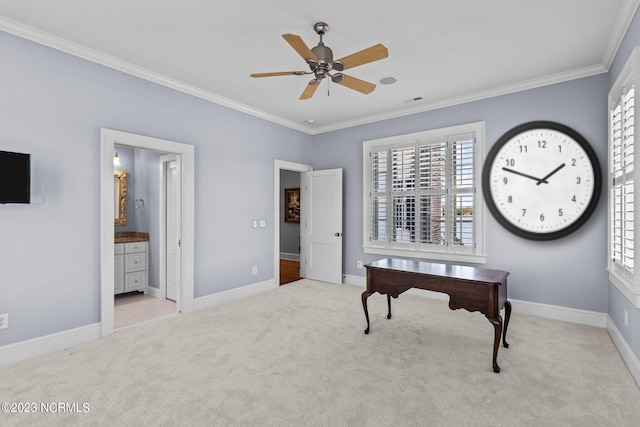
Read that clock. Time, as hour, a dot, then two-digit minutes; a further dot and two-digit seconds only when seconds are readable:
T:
1.48
